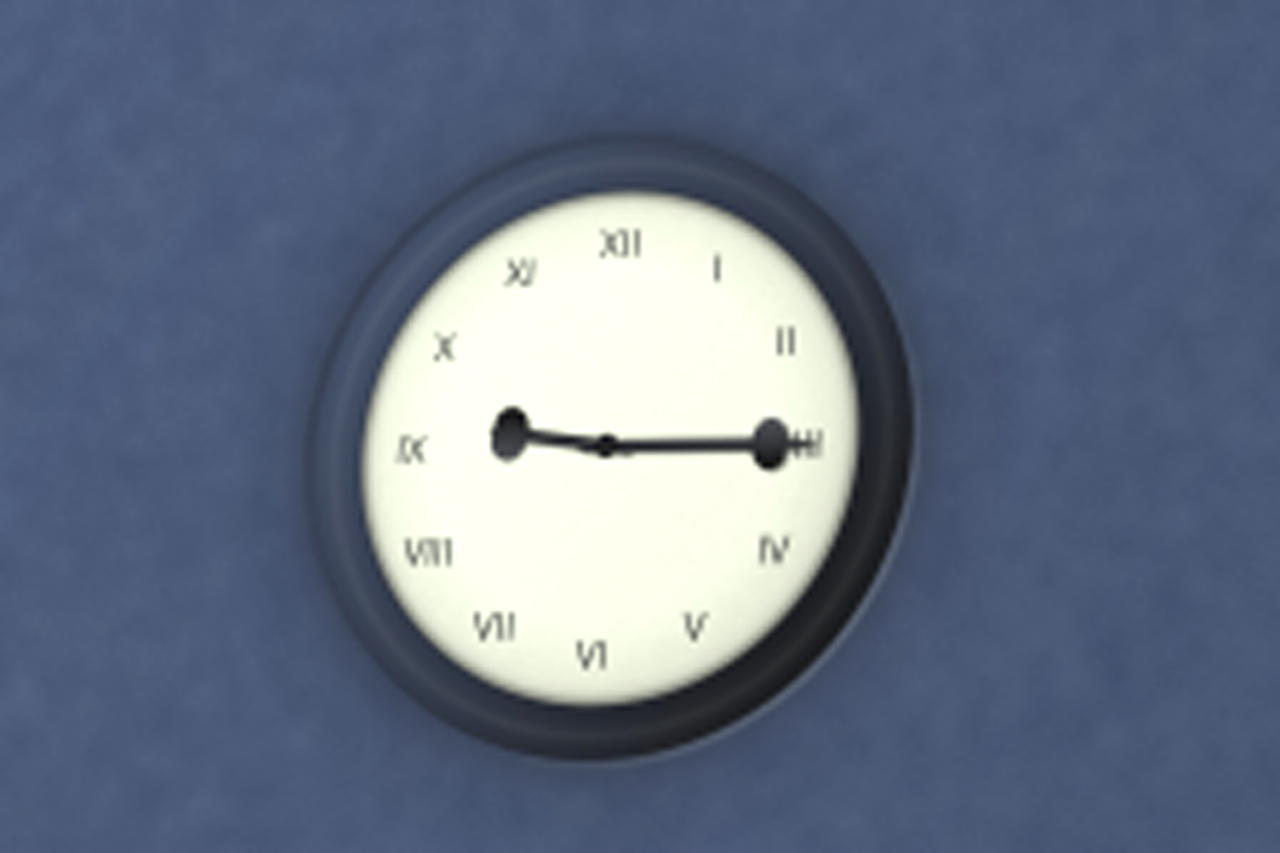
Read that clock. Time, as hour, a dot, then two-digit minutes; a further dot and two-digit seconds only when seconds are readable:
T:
9.15
